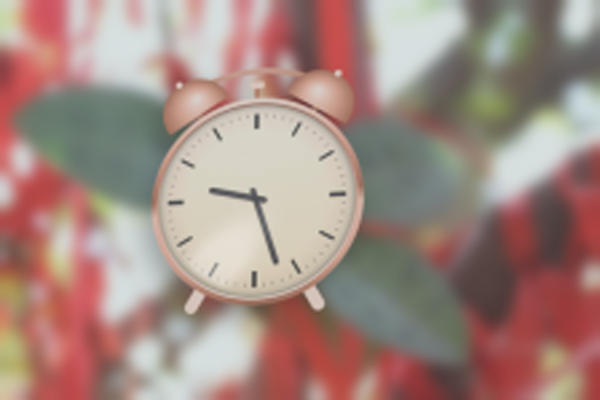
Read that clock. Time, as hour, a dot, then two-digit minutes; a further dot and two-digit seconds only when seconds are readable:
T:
9.27
